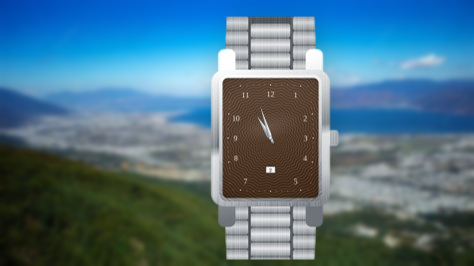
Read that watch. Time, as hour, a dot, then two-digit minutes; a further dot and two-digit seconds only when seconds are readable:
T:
10.57
